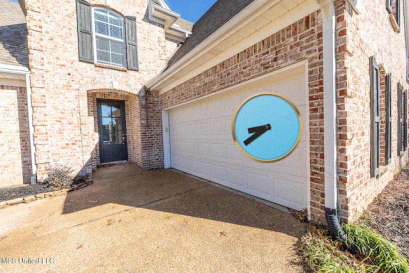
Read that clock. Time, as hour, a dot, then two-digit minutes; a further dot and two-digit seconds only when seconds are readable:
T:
8.39
